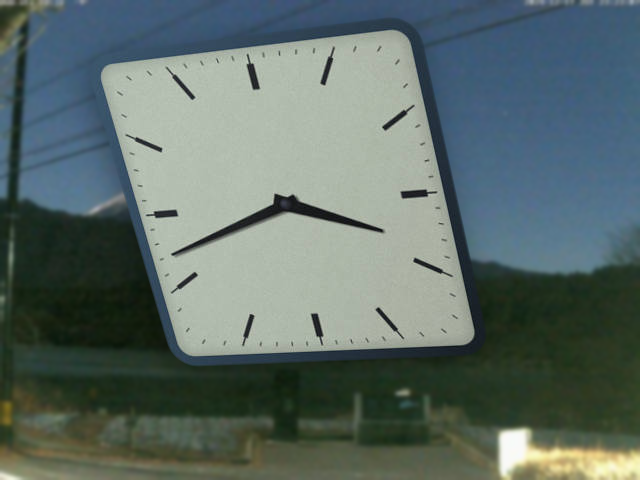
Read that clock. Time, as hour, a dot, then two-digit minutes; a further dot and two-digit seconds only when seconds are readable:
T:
3.42
